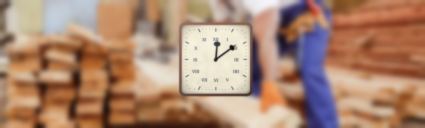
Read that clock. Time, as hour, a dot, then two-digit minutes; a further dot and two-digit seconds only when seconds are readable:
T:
12.09
